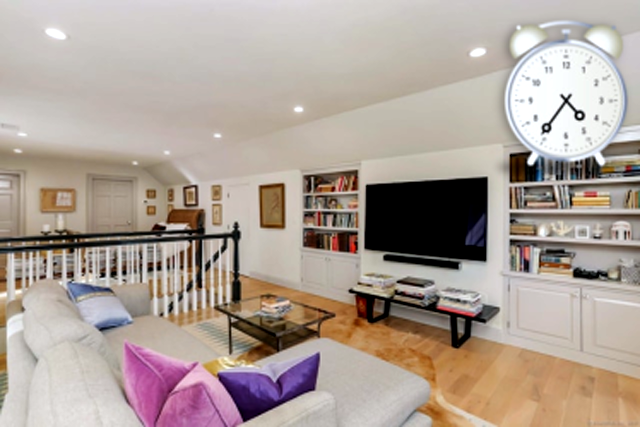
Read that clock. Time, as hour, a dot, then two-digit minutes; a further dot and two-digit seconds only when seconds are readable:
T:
4.36
